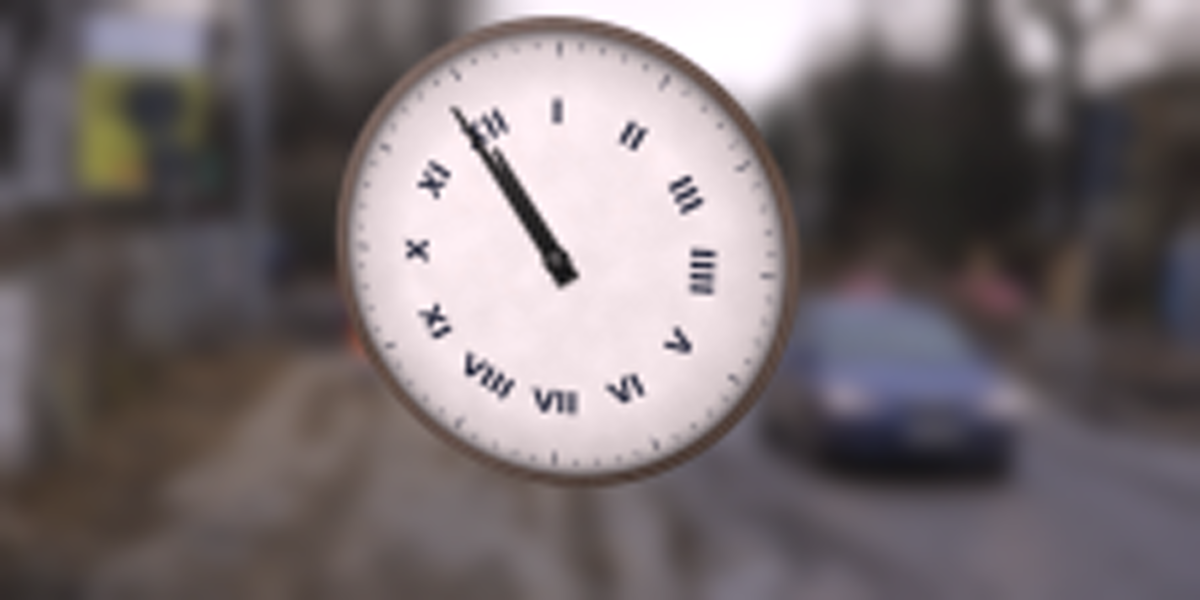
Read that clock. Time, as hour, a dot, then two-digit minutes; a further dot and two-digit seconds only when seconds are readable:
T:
11.59
